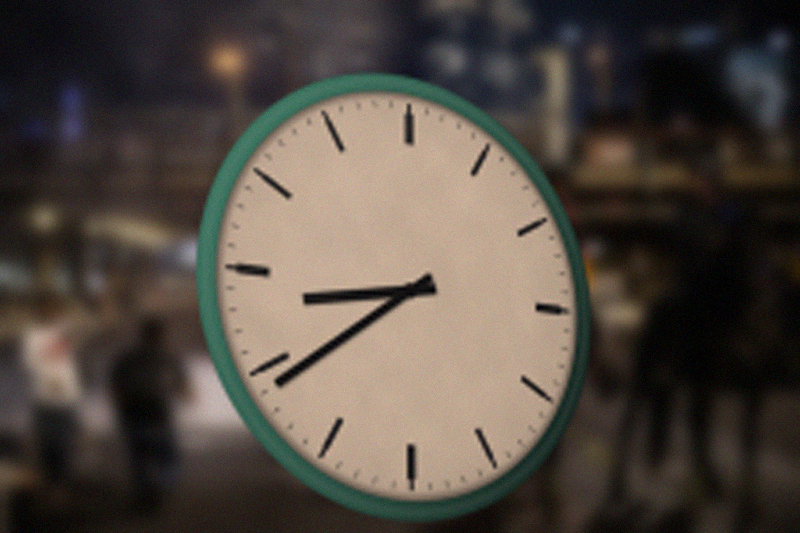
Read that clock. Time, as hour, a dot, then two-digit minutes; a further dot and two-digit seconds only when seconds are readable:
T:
8.39
